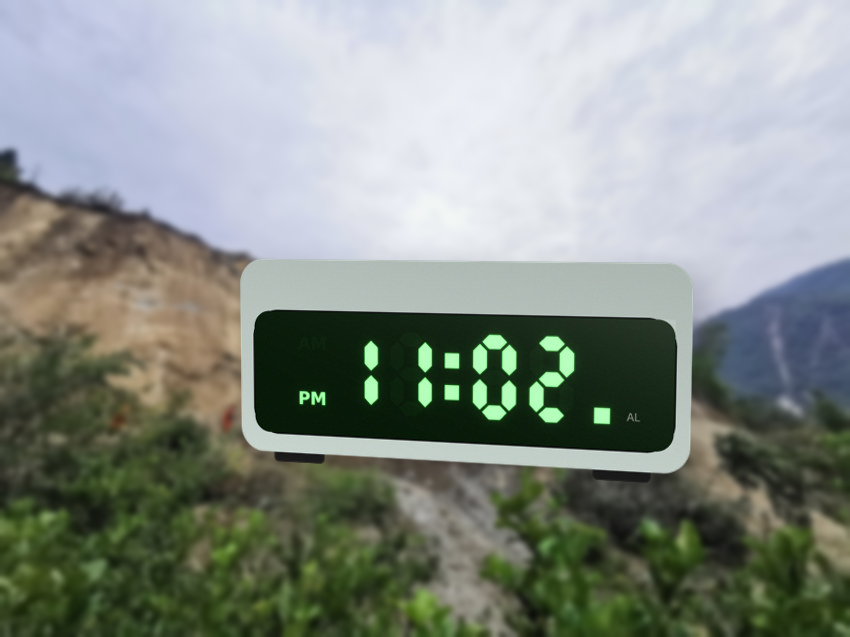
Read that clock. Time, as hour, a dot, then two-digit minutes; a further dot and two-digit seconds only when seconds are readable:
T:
11.02
